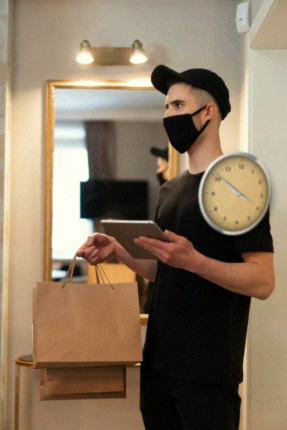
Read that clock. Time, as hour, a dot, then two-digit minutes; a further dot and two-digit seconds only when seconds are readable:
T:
3.51
